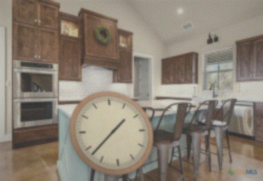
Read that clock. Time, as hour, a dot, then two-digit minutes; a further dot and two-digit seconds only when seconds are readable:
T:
1.38
